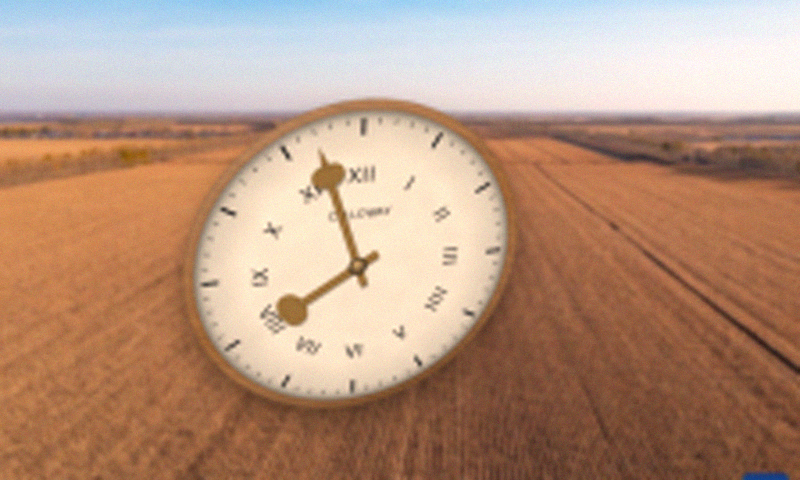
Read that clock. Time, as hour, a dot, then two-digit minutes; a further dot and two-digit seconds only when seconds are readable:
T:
7.57
